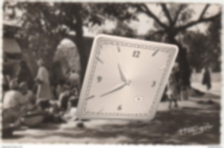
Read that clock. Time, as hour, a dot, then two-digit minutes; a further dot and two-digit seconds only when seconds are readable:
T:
10.39
